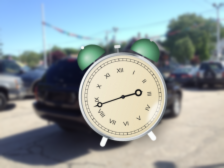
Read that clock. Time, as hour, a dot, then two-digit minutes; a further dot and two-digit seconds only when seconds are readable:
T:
2.43
